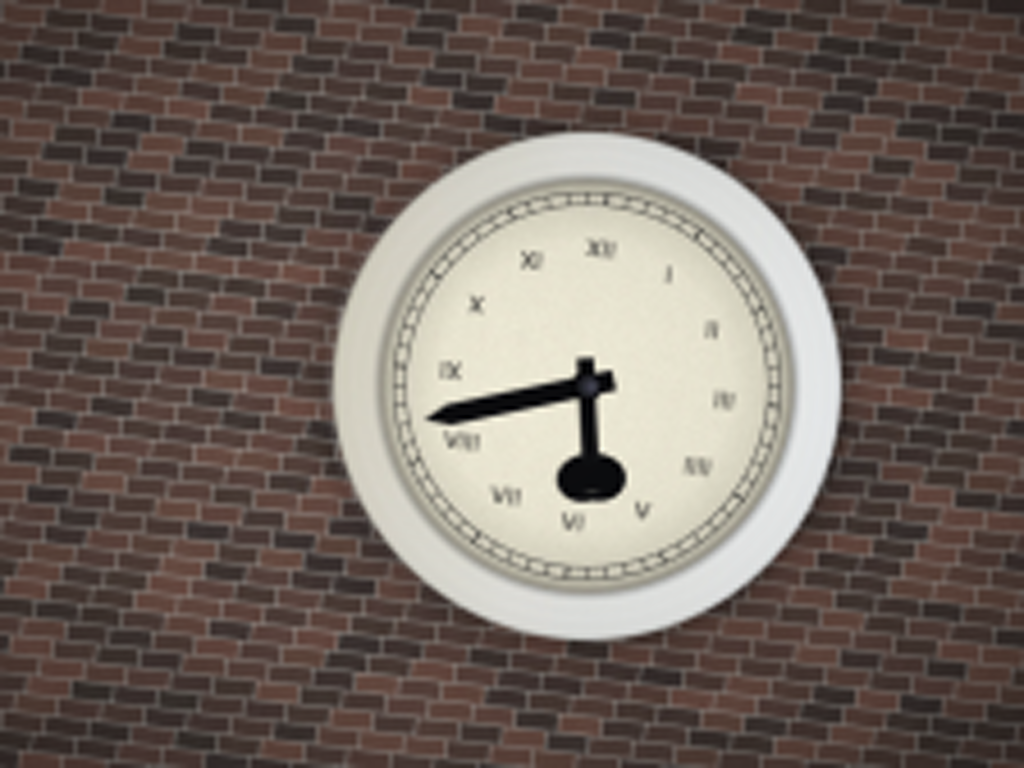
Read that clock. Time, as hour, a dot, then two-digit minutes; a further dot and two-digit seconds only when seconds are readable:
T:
5.42
